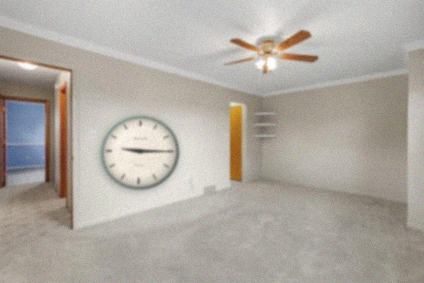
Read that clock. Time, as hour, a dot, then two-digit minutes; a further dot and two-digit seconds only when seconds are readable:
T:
9.15
